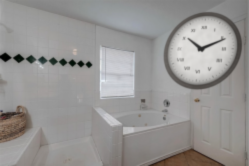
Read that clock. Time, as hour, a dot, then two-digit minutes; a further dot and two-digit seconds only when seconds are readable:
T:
10.11
